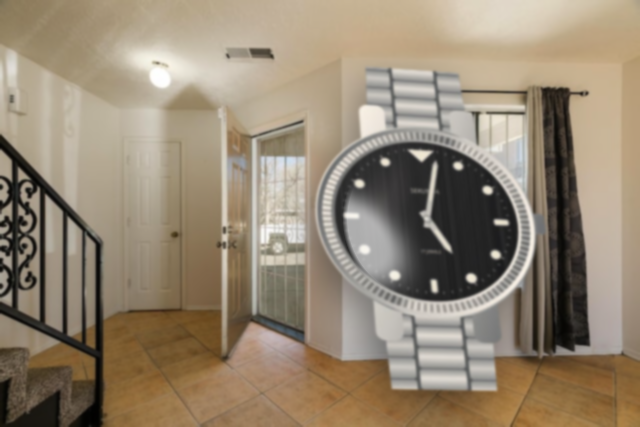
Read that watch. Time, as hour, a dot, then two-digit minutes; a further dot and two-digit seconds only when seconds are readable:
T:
5.02
